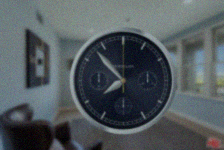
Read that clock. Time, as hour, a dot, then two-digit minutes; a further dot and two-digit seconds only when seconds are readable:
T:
7.53
